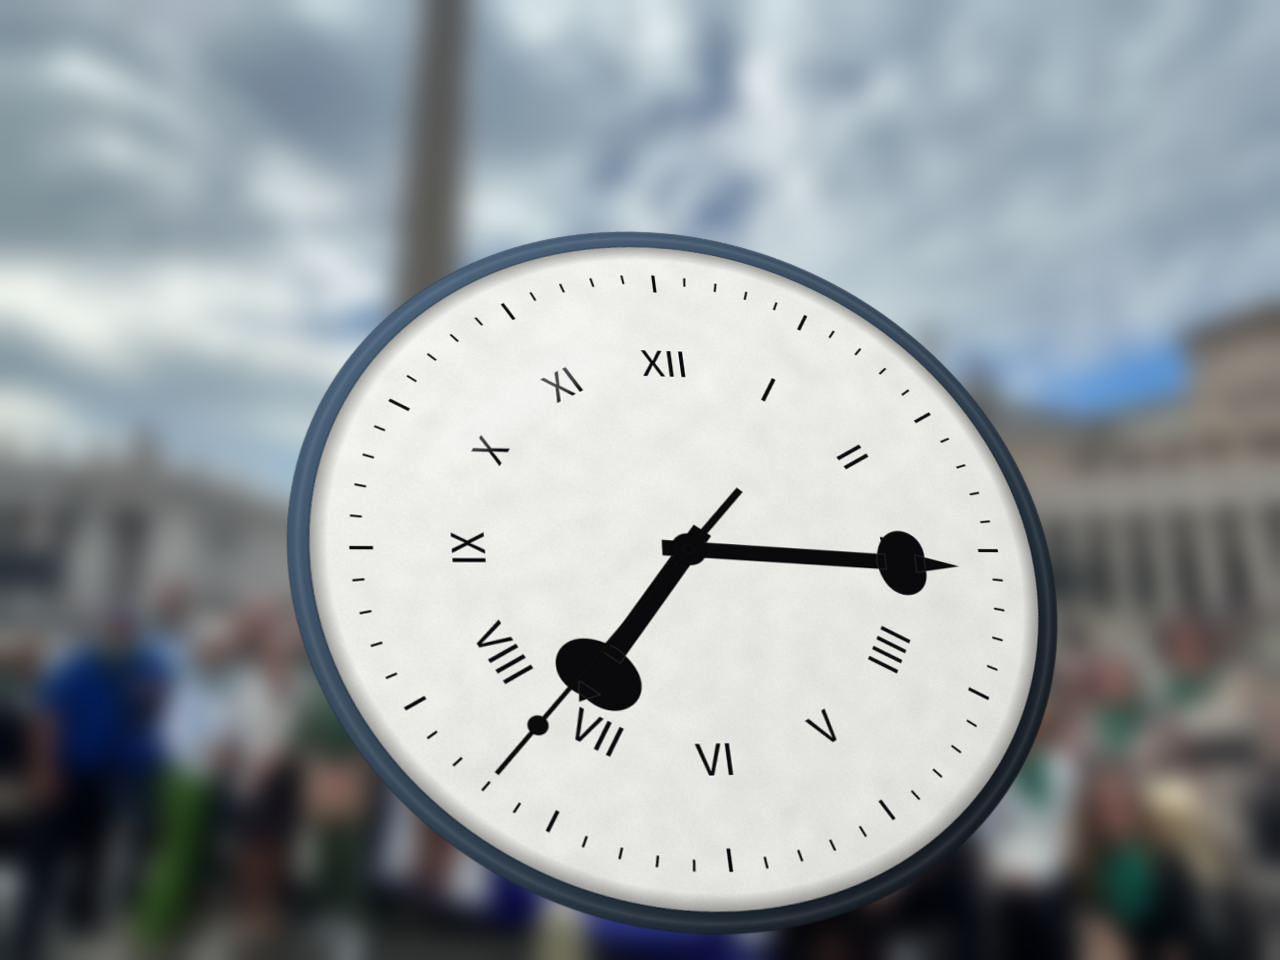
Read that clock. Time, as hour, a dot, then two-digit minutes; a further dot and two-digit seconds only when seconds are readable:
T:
7.15.37
